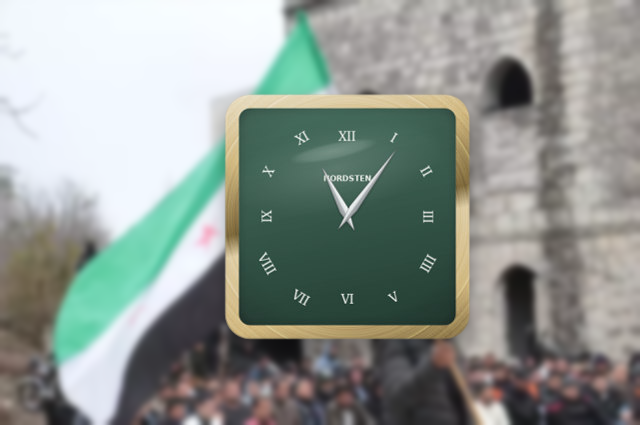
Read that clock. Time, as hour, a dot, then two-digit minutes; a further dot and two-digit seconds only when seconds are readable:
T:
11.06
